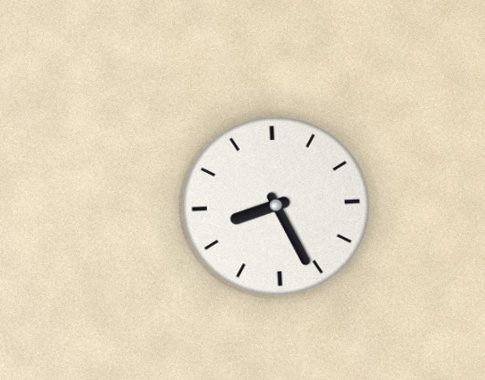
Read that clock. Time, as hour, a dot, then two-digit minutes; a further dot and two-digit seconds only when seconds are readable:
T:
8.26
